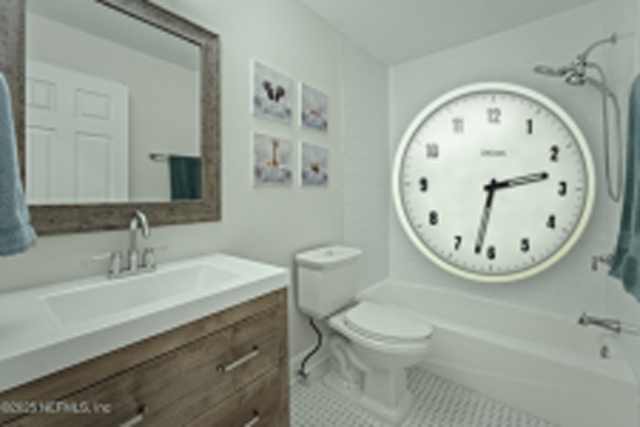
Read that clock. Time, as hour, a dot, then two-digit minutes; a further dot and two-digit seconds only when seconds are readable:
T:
2.32
